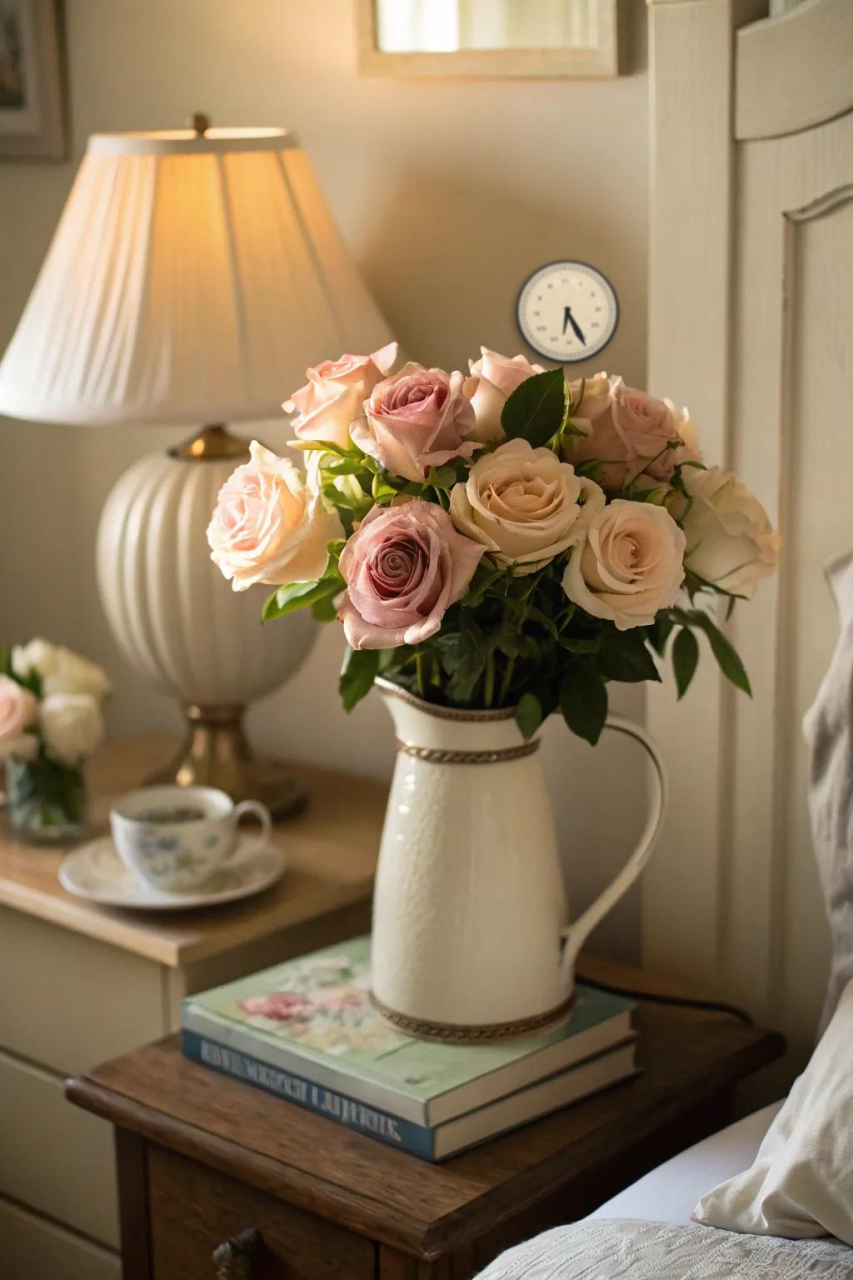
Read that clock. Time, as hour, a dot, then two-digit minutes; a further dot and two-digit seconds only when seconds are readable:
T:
6.26
